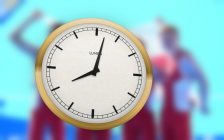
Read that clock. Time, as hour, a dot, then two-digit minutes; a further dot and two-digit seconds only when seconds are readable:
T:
8.02
